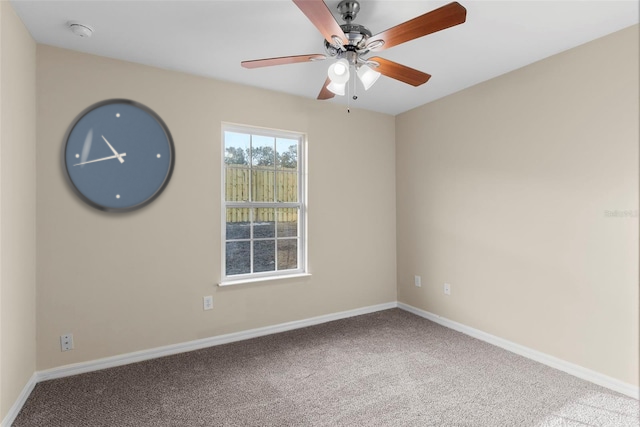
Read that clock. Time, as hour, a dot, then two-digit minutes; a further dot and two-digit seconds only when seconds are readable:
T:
10.43
